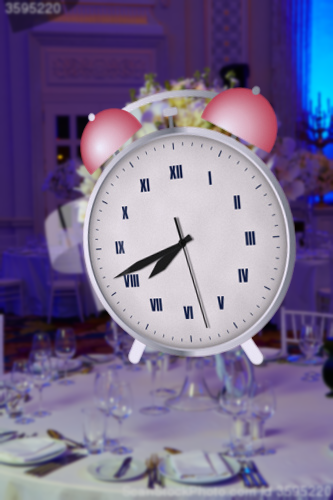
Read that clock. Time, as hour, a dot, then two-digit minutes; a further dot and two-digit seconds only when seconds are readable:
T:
7.41.28
